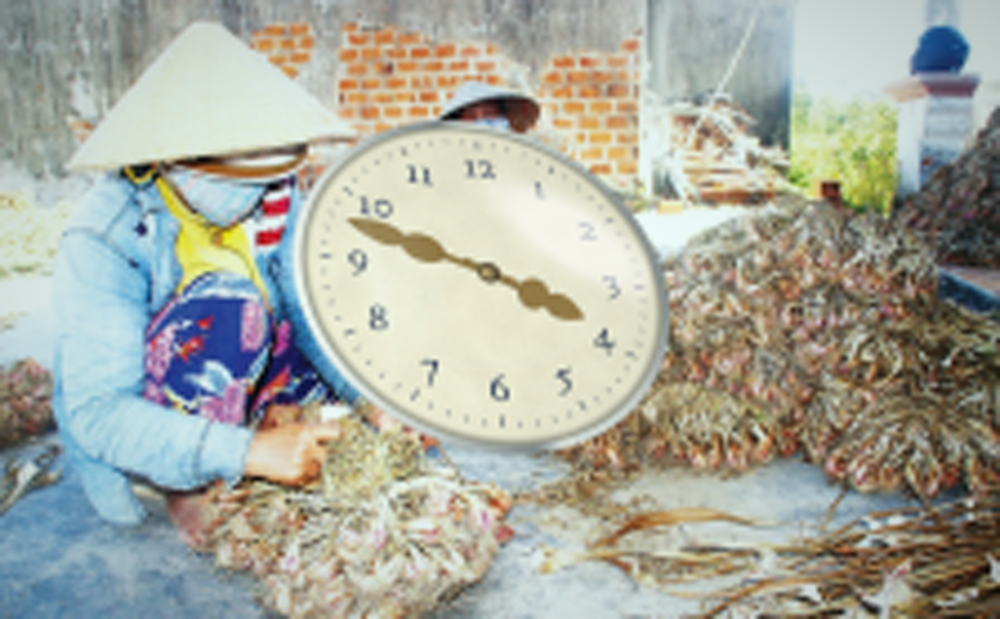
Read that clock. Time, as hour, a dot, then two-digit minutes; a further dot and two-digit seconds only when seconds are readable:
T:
3.48
